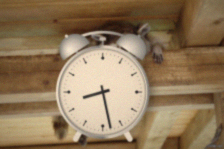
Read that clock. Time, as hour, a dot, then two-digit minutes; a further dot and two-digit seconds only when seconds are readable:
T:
8.28
